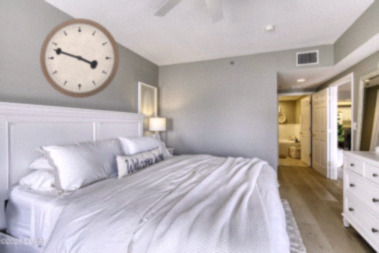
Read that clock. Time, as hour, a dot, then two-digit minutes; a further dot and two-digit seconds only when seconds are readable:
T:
3.48
